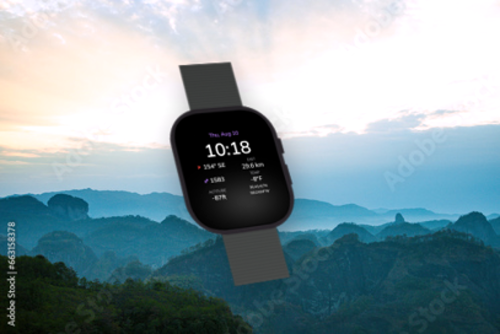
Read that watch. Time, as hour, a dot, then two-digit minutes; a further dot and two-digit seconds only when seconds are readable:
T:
10.18
